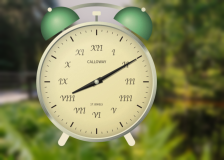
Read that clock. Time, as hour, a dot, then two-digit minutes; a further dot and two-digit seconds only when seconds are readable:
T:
8.10
